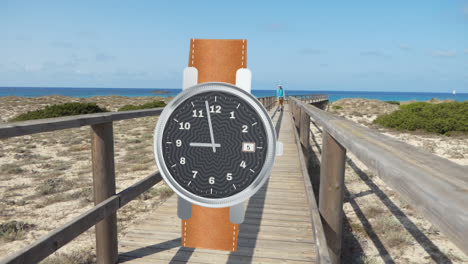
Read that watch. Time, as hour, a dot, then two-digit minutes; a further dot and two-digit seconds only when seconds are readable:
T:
8.58
